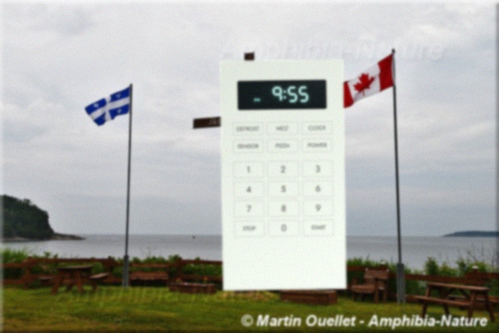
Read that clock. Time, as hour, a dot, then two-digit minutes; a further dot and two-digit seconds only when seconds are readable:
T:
9.55
